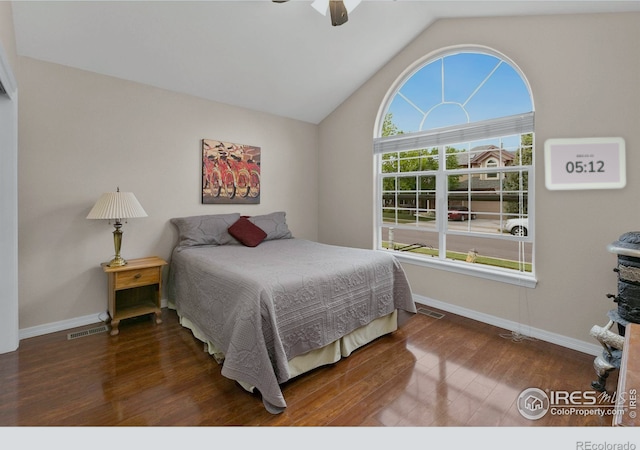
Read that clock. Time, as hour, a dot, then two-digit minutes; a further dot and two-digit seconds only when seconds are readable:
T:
5.12
